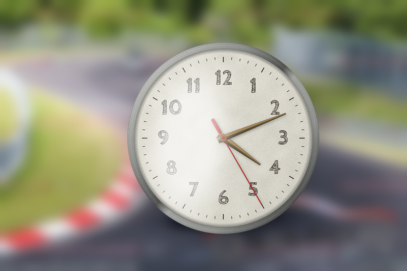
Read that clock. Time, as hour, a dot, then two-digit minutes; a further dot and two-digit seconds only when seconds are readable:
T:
4.11.25
